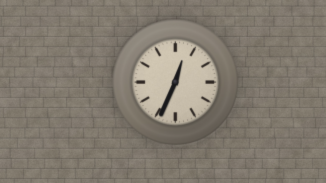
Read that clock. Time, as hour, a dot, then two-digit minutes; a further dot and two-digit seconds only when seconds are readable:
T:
12.34
